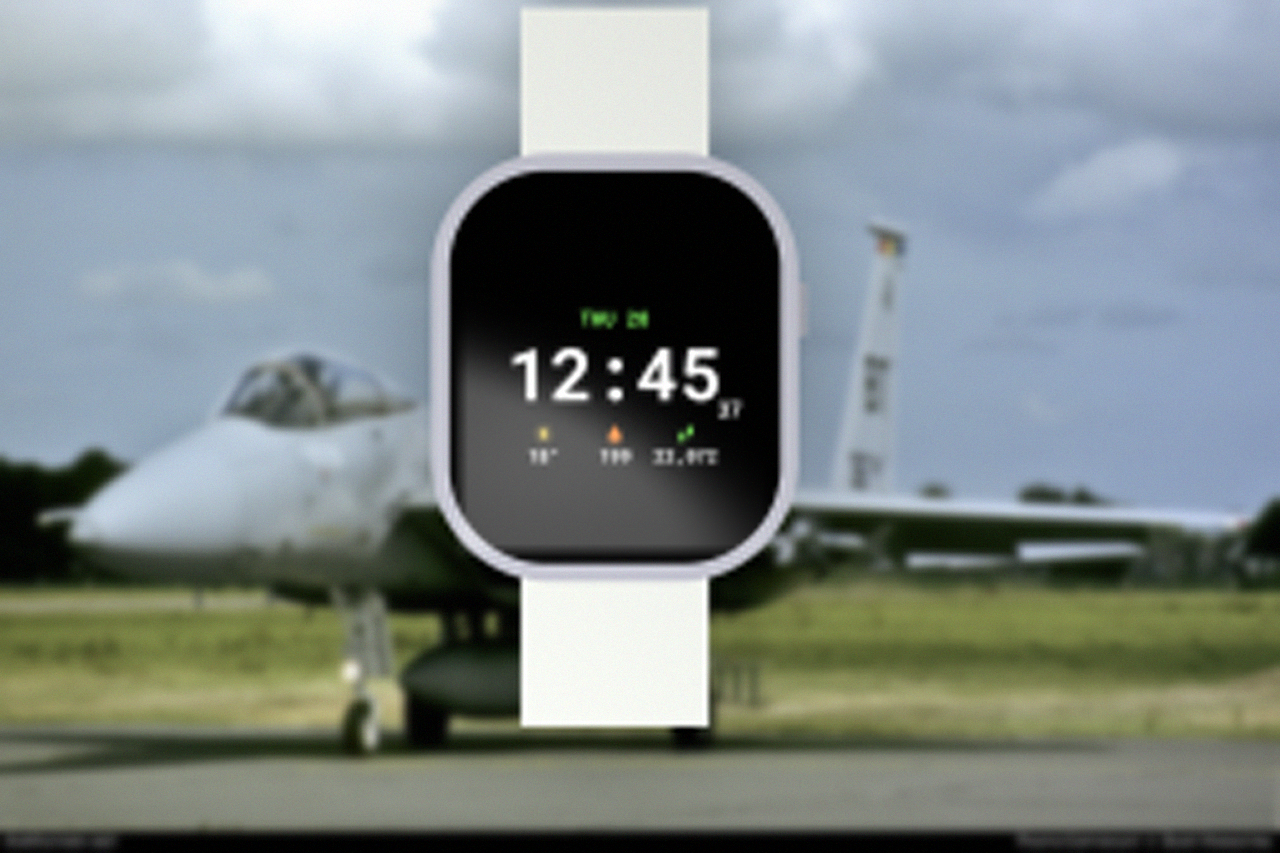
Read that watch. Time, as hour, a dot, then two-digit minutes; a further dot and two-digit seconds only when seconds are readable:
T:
12.45
